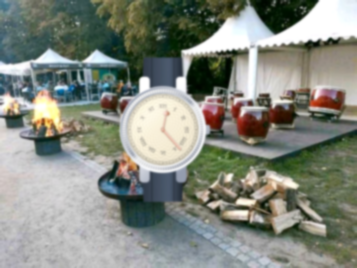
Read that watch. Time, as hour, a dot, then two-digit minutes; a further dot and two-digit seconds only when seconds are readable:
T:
12.23
